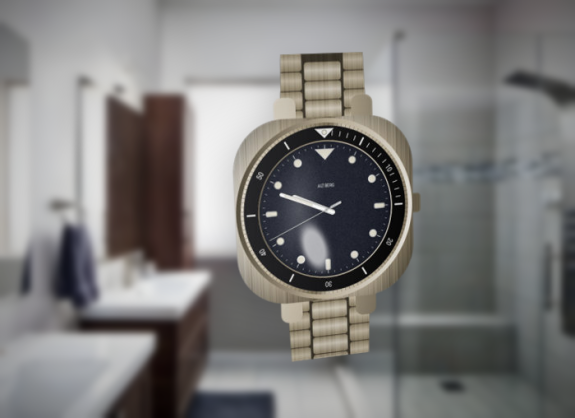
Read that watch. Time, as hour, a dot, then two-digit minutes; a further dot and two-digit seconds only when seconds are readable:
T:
9.48.41
